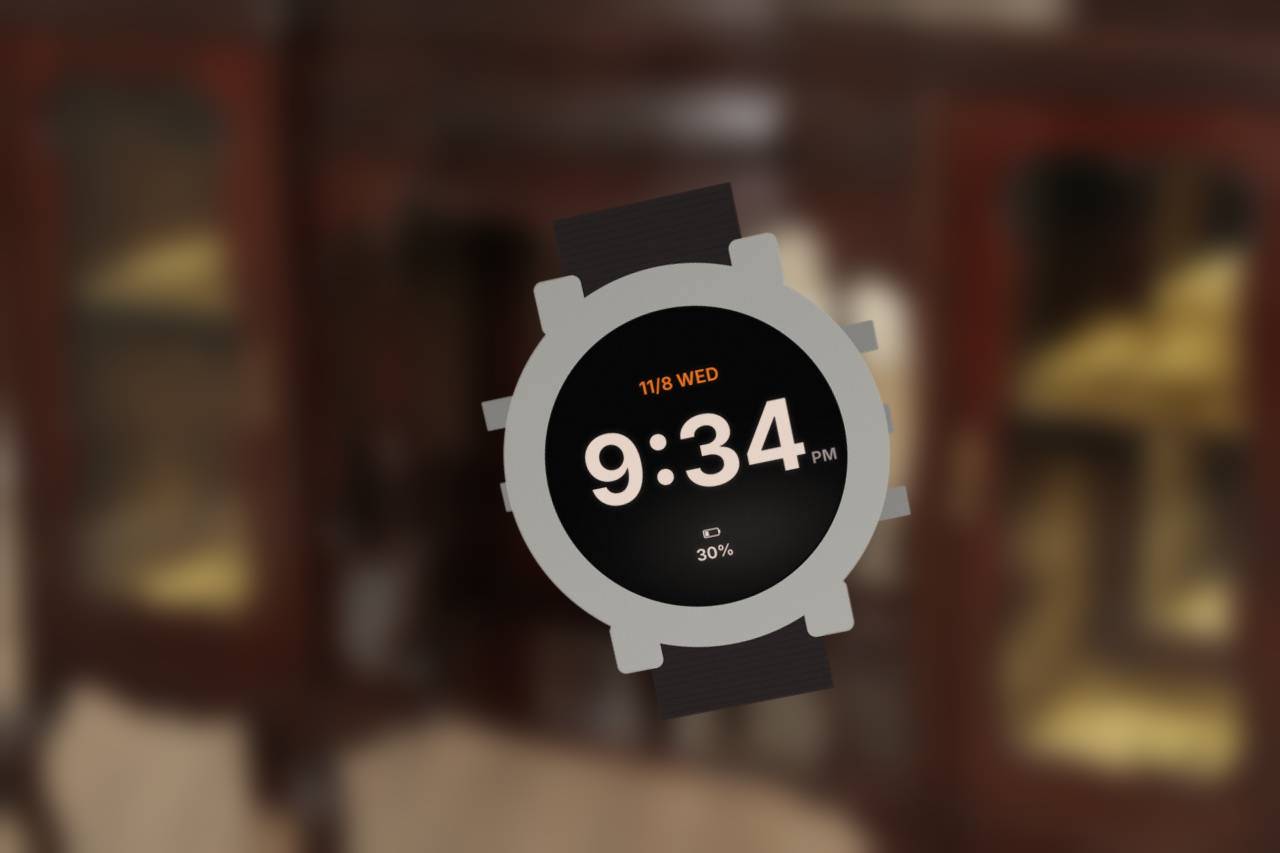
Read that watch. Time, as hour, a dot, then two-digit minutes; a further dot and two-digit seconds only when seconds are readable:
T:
9.34
